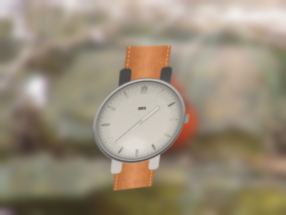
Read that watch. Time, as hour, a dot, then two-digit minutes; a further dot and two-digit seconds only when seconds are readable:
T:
1.38
